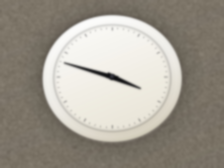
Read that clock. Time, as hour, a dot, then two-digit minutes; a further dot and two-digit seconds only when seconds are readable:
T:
3.48
